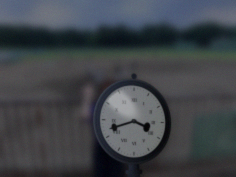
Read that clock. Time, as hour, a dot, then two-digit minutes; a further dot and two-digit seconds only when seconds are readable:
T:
3.42
